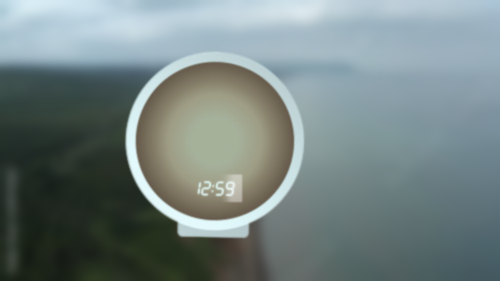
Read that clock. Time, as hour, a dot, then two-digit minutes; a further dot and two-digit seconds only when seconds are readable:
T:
12.59
